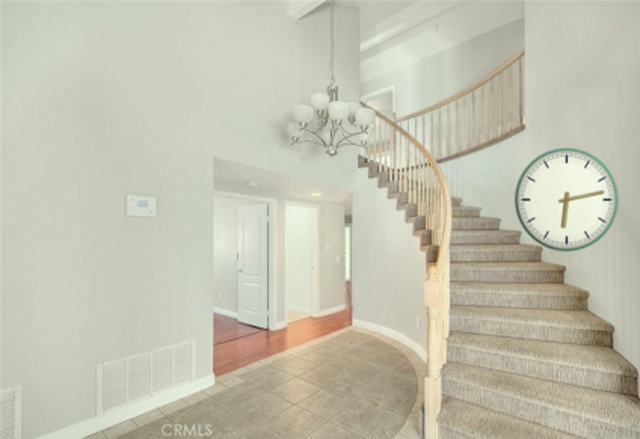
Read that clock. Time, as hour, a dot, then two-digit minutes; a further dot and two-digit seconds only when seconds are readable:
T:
6.13
